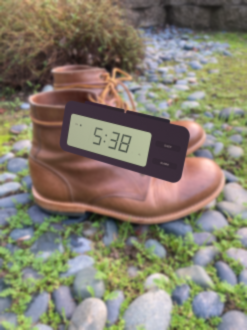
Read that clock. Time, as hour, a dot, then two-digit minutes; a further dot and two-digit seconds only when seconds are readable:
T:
5.38
